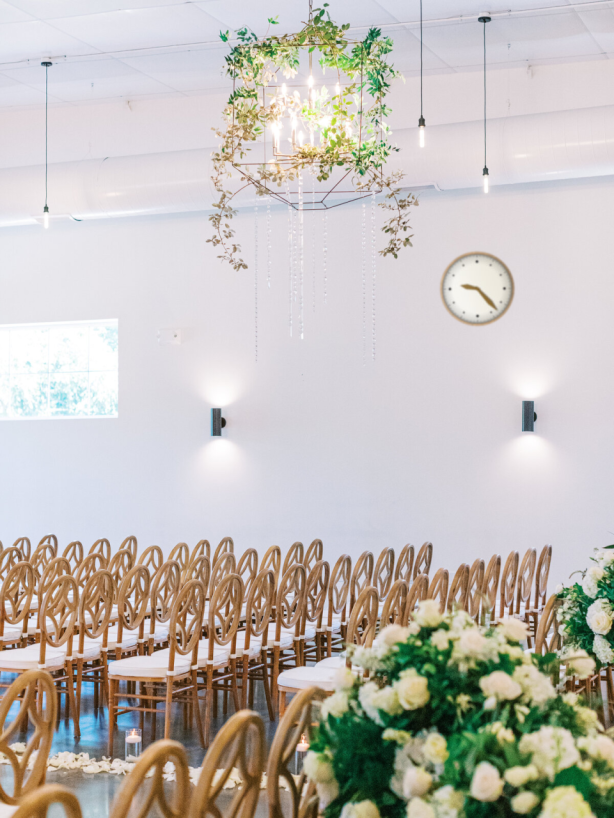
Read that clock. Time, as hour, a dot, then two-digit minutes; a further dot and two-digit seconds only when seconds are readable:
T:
9.23
